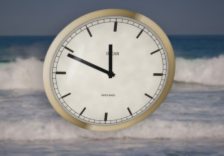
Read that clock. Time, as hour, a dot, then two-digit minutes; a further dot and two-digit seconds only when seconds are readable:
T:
11.49
